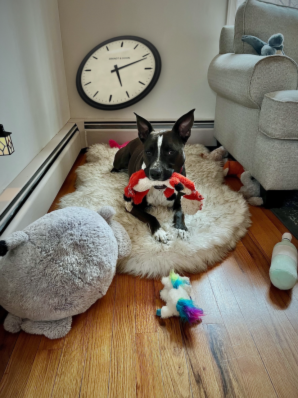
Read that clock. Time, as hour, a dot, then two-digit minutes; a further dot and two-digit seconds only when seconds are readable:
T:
5.11
